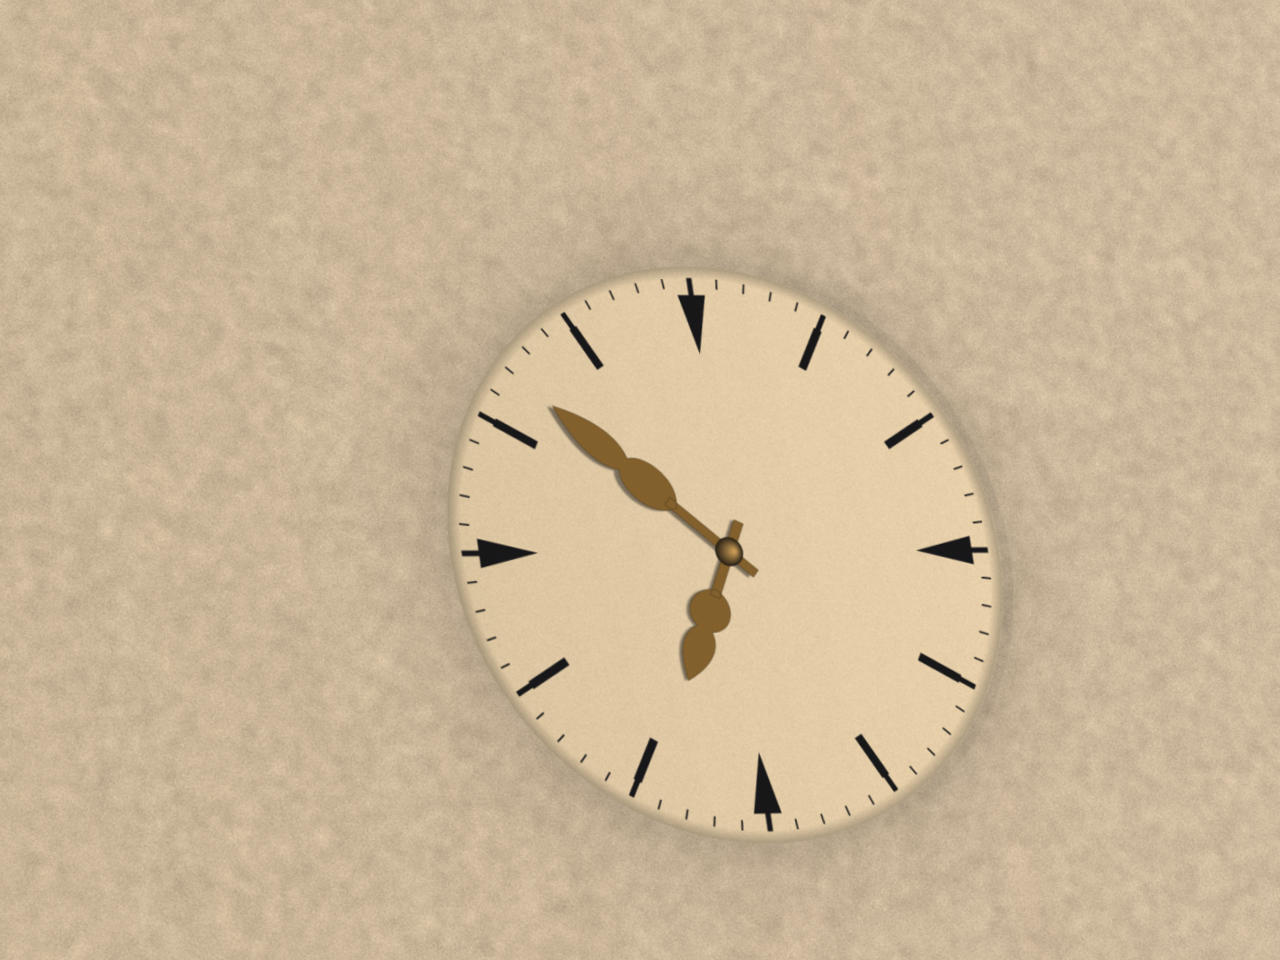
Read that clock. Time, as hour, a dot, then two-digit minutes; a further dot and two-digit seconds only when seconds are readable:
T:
6.52
